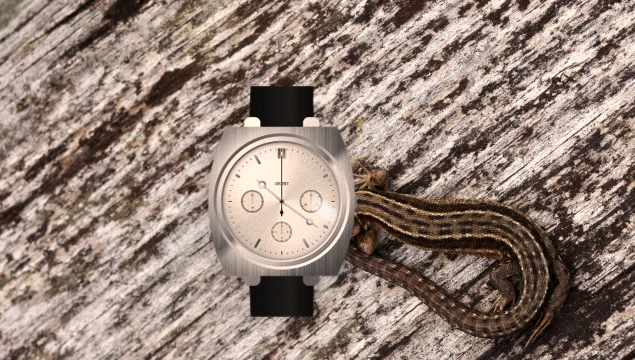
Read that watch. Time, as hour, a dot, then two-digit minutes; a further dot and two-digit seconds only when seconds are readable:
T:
10.21
